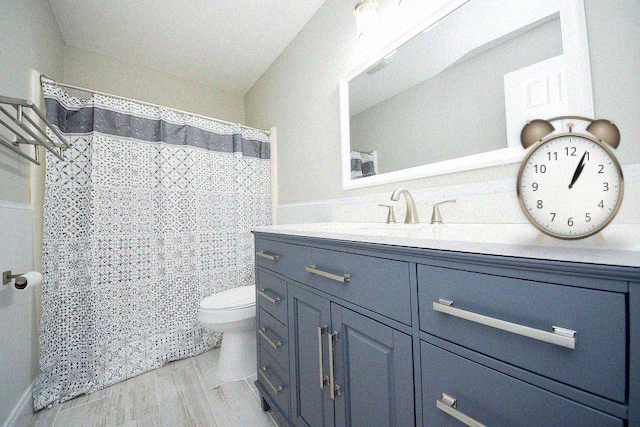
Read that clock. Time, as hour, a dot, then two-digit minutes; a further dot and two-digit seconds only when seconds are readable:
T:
1.04
